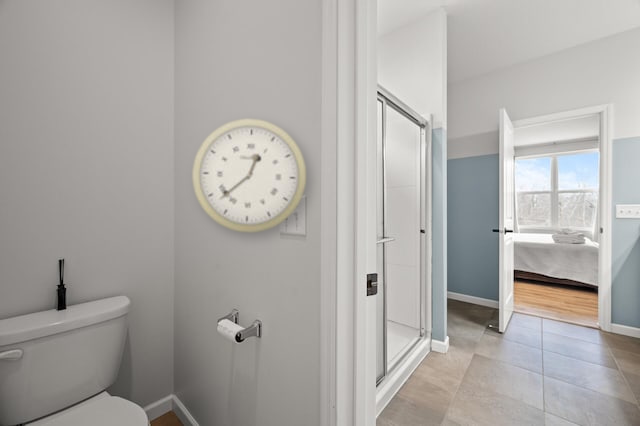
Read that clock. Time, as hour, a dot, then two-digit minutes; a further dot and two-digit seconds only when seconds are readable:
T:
12.38
